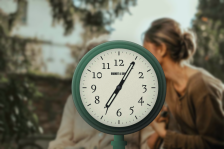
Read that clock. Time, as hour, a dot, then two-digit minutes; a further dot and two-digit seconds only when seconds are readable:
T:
7.05
